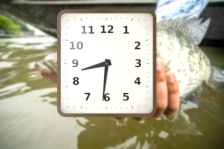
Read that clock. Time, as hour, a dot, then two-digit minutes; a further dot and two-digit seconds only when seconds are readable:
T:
8.31
